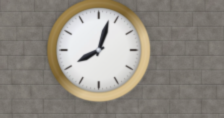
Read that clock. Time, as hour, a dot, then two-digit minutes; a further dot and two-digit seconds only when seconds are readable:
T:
8.03
